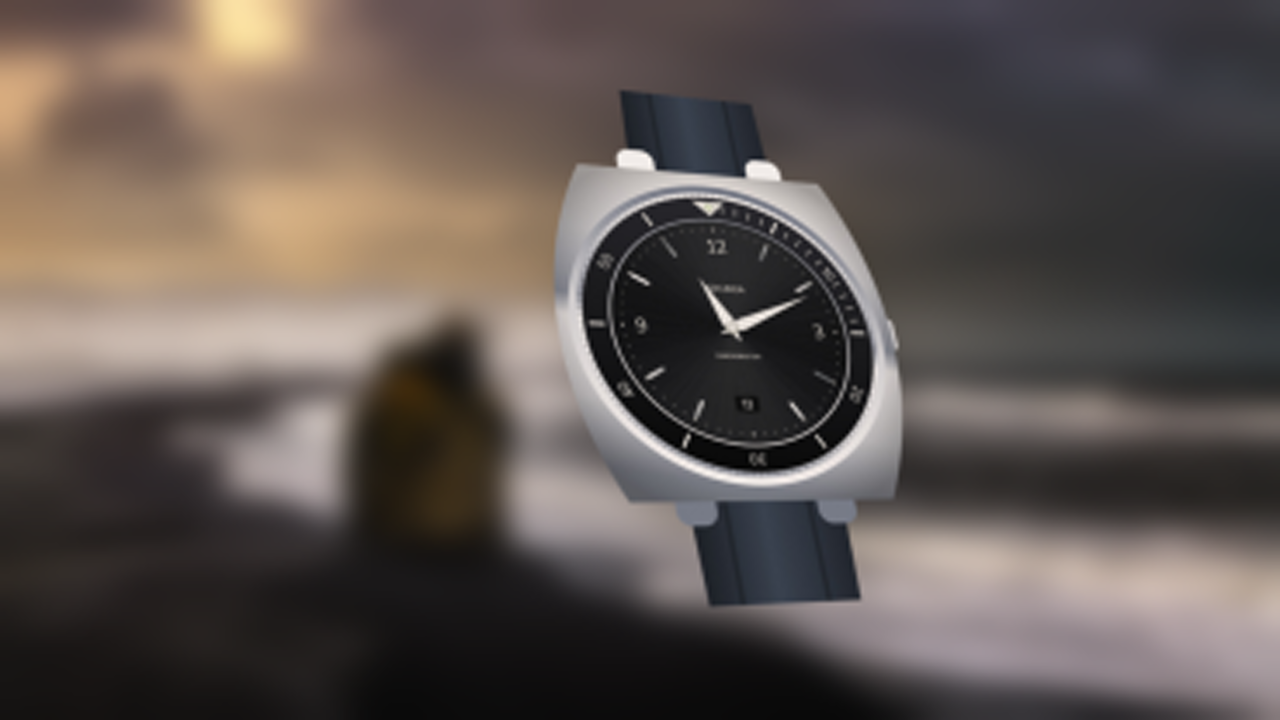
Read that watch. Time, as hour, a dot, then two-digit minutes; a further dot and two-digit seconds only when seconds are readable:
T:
11.11
